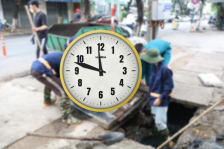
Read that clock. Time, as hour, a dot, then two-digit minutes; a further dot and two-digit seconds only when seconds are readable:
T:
11.48
